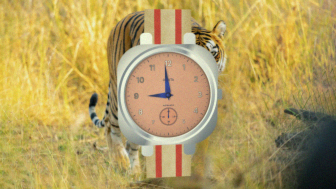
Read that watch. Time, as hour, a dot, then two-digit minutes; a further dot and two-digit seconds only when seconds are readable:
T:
8.59
